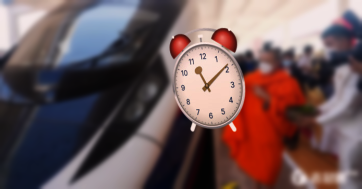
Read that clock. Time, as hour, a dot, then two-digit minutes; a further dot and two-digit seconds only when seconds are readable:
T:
11.09
